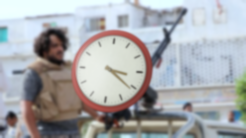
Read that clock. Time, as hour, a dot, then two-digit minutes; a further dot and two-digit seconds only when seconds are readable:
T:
3.21
